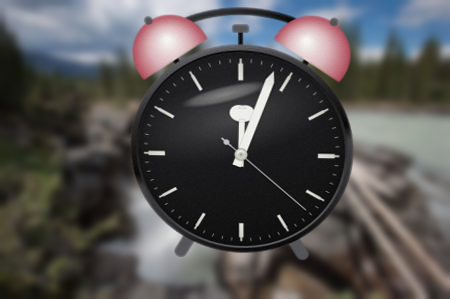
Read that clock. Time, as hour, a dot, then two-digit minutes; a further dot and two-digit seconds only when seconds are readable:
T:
12.03.22
